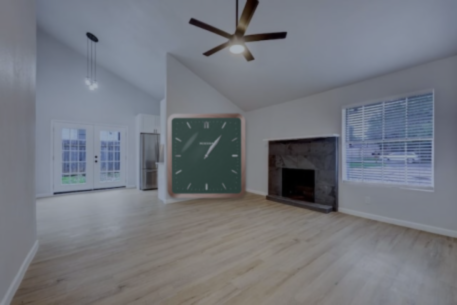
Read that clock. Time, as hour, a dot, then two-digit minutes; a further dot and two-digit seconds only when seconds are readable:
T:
1.06
